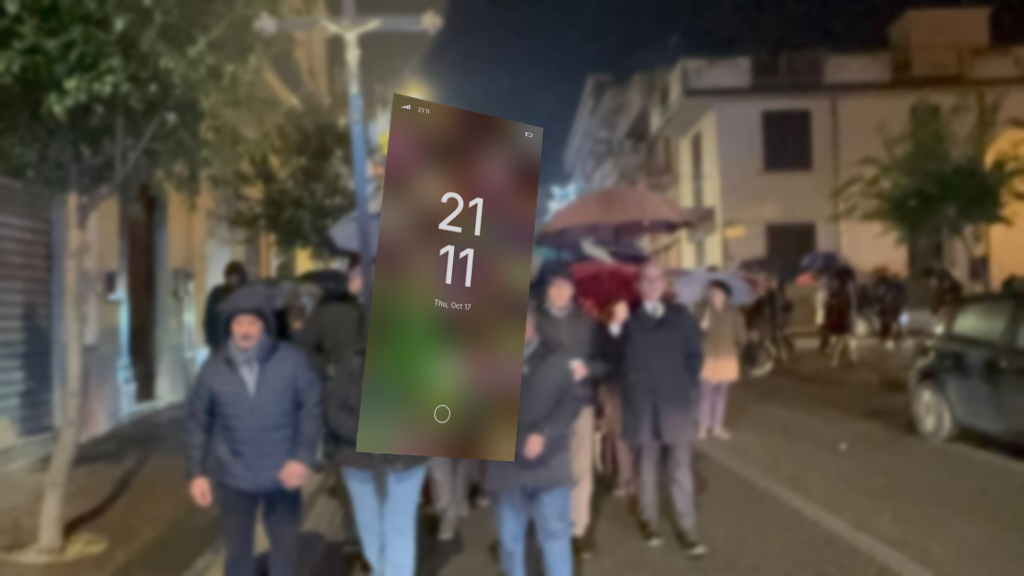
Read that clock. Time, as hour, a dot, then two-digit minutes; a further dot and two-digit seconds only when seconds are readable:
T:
21.11
